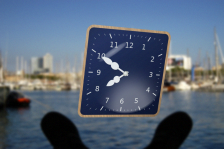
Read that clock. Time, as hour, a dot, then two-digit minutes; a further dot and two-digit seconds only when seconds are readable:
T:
7.50
